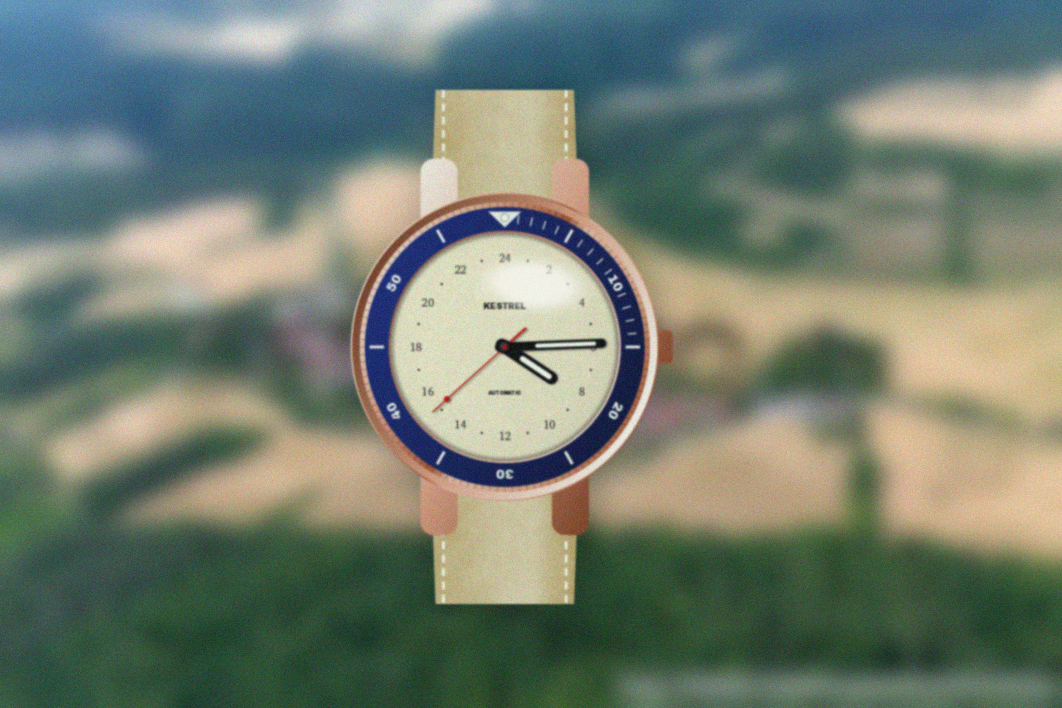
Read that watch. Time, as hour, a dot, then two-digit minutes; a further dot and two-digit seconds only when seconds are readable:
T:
8.14.38
